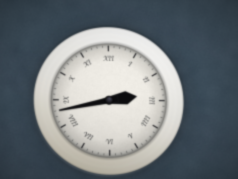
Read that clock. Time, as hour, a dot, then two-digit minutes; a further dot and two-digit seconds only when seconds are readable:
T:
2.43
